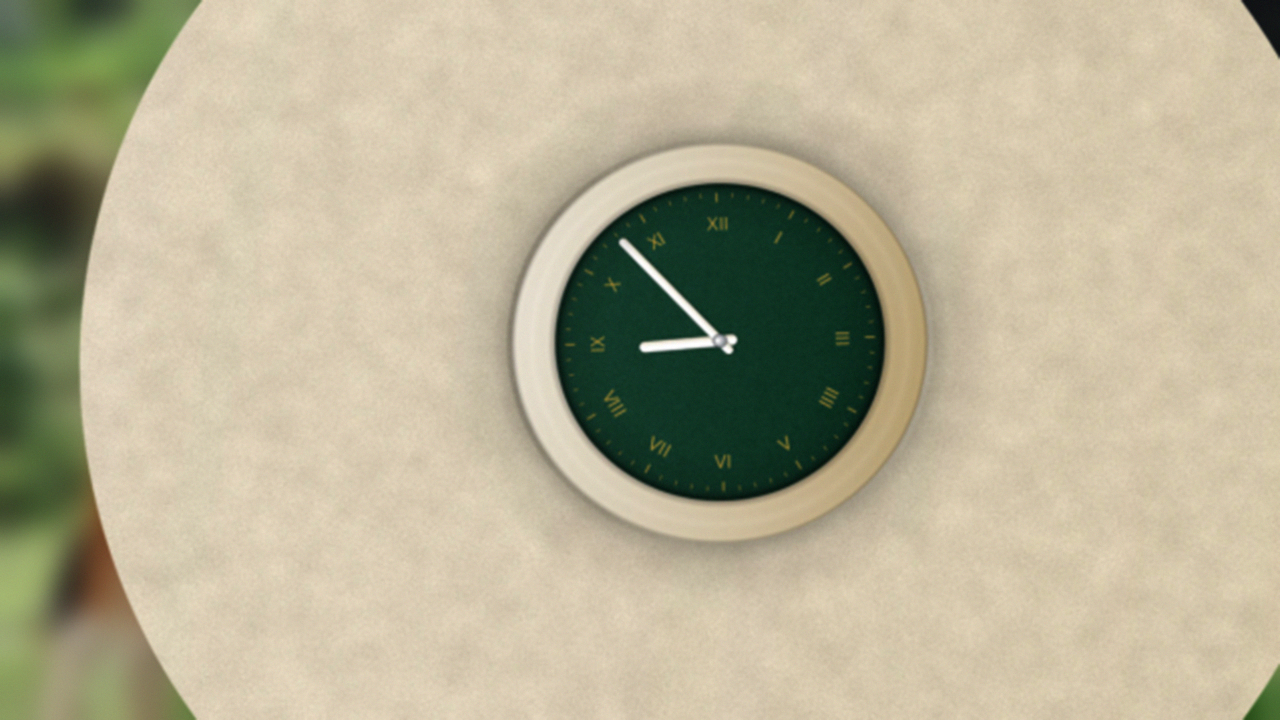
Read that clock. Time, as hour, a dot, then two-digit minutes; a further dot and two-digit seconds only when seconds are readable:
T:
8.53
